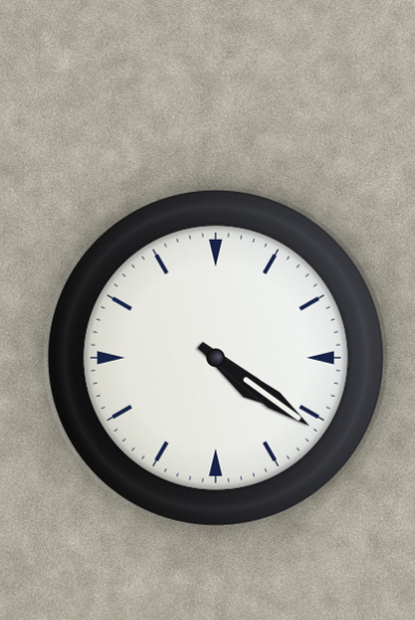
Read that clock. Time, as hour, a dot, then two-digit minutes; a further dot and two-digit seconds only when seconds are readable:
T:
4.21
